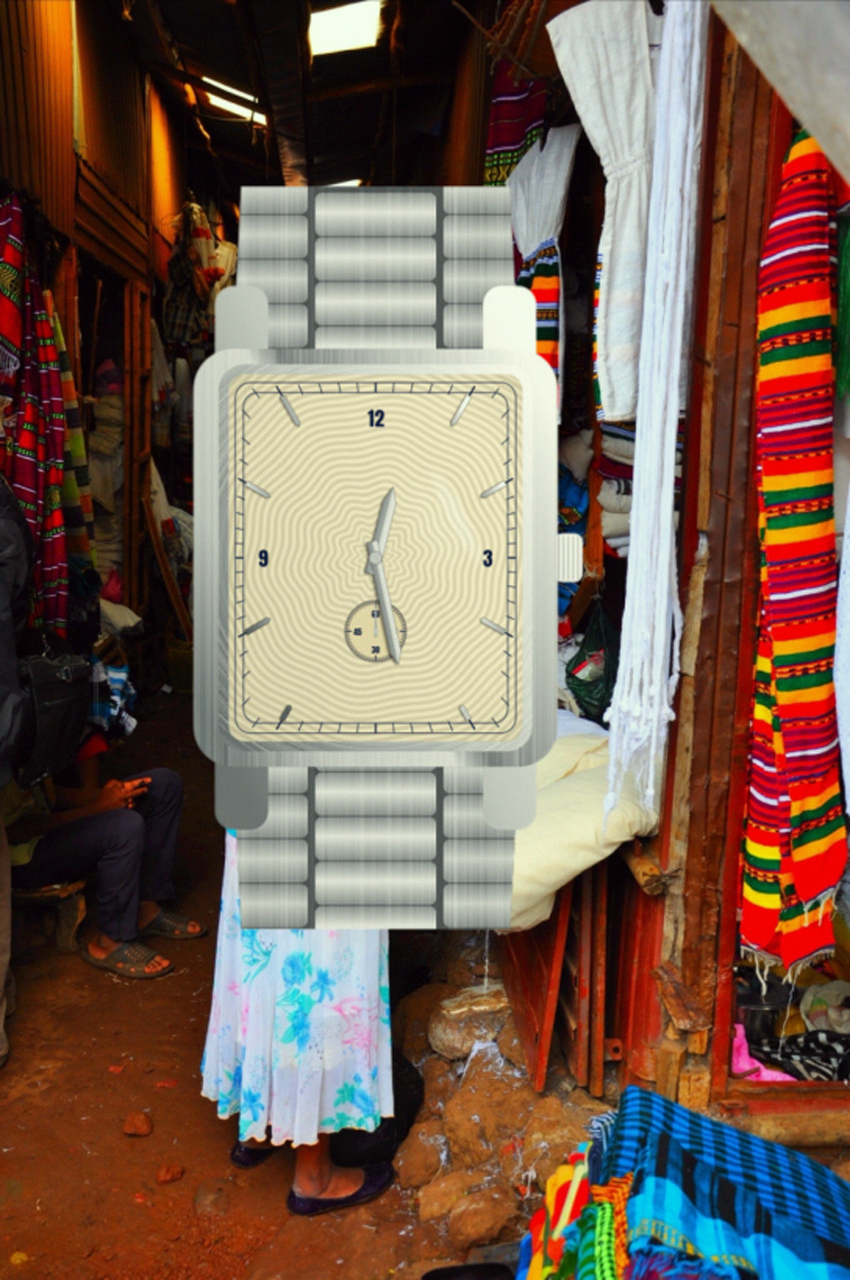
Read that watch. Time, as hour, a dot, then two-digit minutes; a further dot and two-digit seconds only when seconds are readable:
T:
12.28
